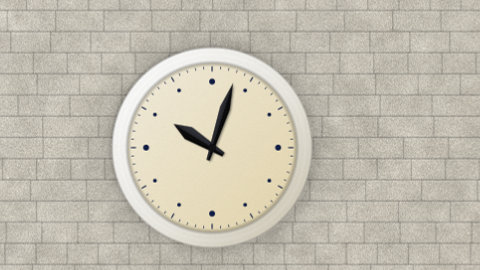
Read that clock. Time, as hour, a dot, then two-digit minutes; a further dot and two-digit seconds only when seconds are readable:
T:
10.03
